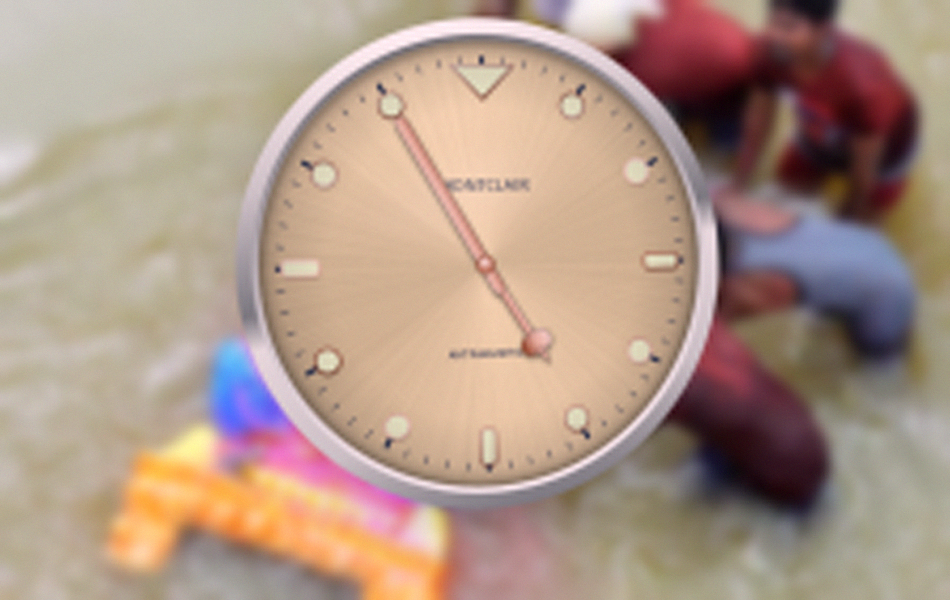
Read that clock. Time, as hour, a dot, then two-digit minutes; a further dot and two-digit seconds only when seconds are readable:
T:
4.55
